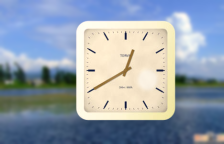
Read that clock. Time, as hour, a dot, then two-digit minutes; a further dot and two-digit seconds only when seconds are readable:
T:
12.40
